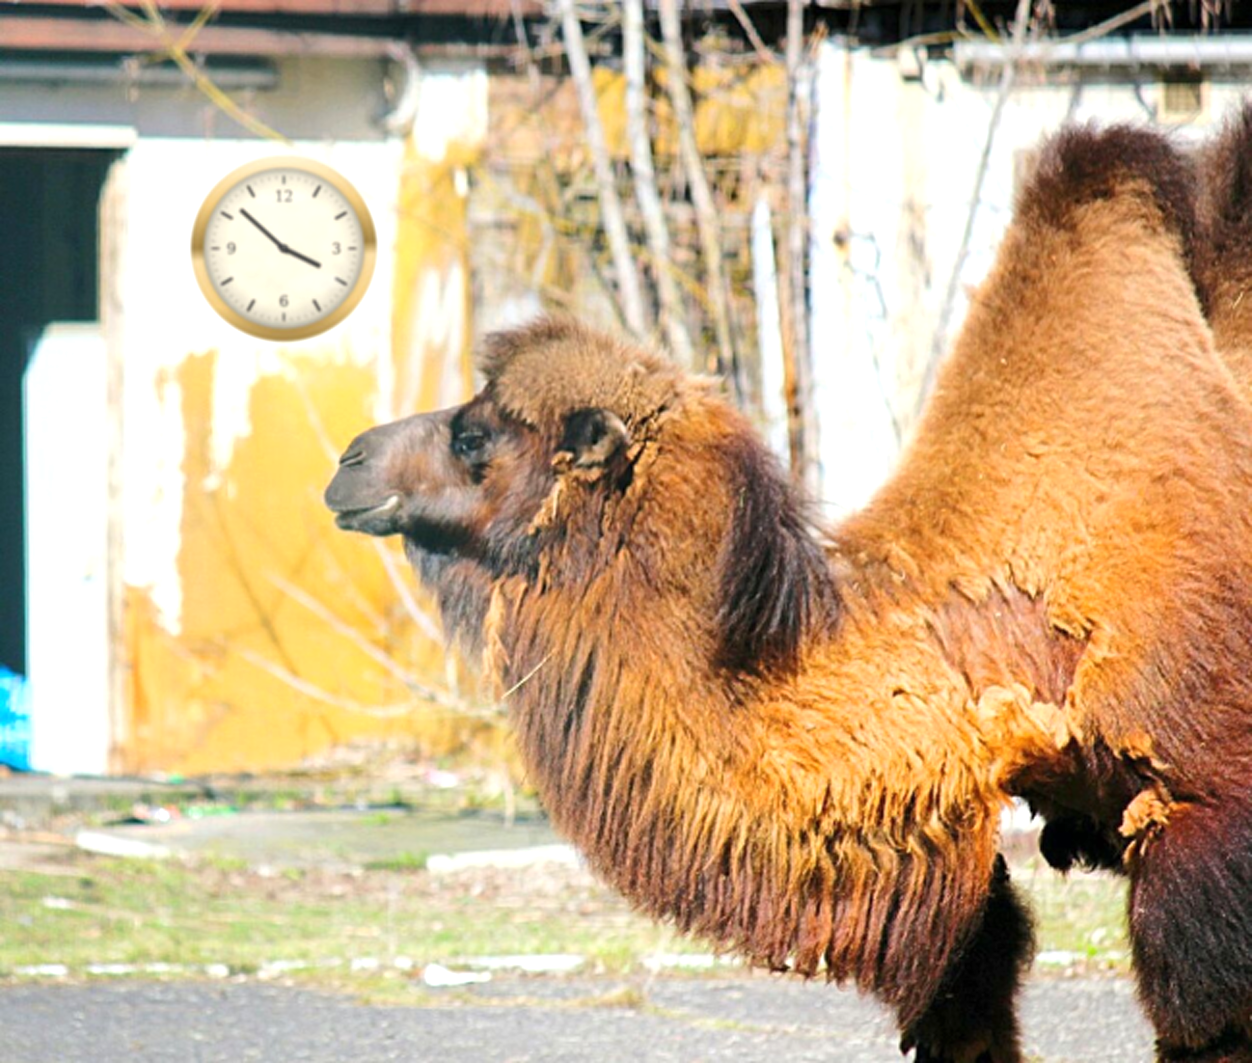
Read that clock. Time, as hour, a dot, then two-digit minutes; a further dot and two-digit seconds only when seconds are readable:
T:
3.52
